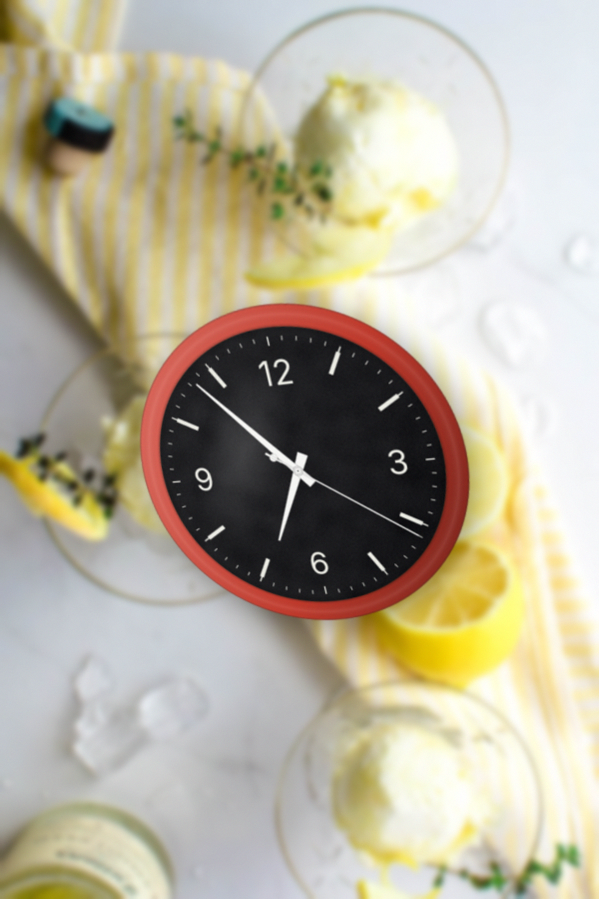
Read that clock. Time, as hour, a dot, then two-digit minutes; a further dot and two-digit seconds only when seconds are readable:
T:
6.53.21
